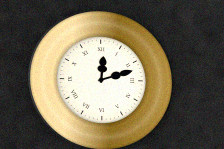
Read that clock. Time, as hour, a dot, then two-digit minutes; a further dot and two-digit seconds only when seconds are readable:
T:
12.12
